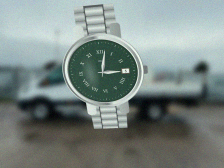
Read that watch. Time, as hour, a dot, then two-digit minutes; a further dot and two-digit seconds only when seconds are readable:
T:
3.02
